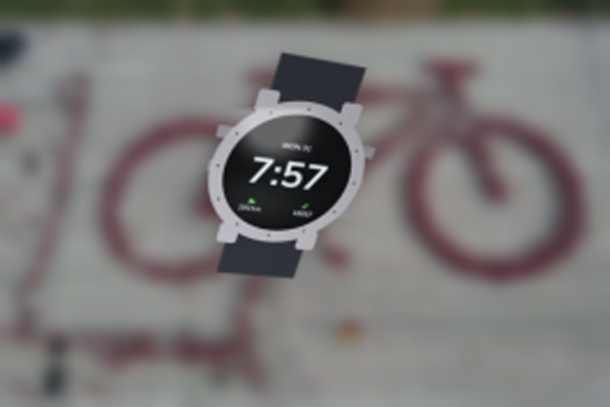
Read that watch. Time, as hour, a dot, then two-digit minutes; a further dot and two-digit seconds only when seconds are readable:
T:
7.57
